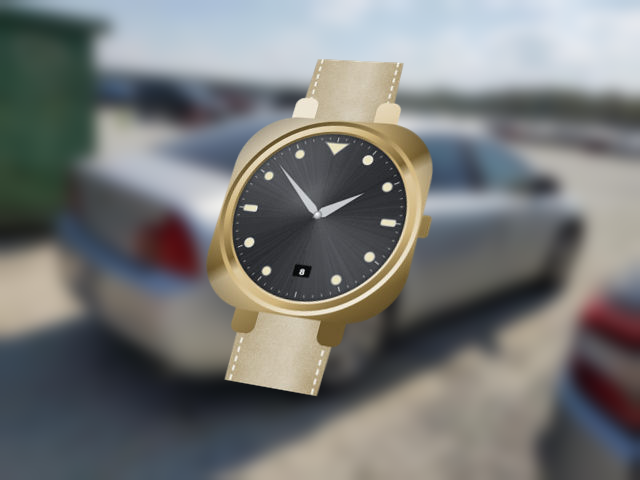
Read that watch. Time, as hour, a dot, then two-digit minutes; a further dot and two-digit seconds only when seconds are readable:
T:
1.52
